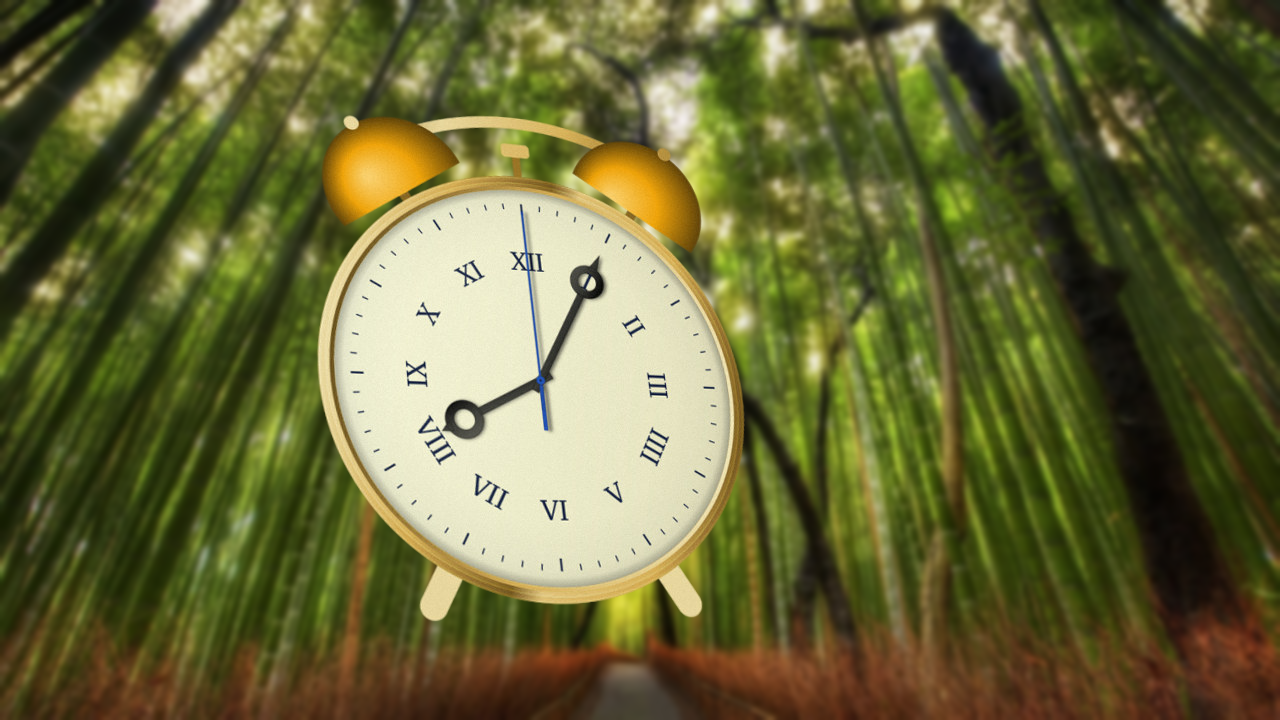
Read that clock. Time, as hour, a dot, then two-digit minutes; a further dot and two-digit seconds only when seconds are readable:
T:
8.05.00
